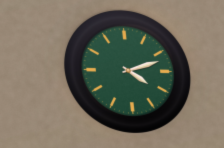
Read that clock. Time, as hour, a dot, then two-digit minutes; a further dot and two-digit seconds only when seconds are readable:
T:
4.12
